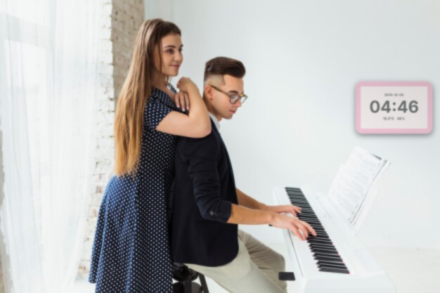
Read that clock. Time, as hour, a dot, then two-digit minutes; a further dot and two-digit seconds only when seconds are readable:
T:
4.46
